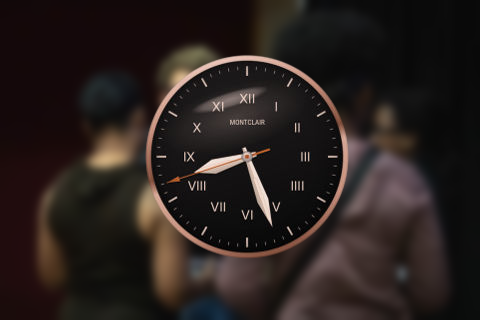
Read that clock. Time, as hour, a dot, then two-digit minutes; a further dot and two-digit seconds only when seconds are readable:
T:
8.26.42
